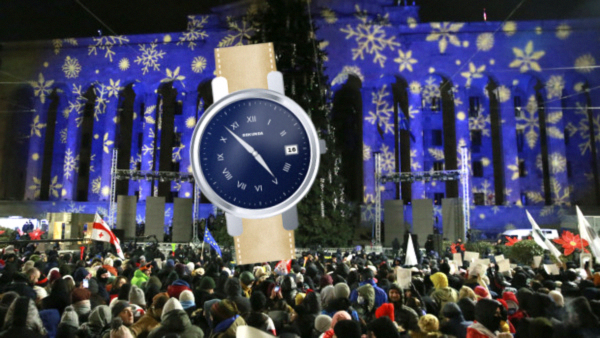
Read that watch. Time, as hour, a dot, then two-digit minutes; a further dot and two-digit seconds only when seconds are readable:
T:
4.53
